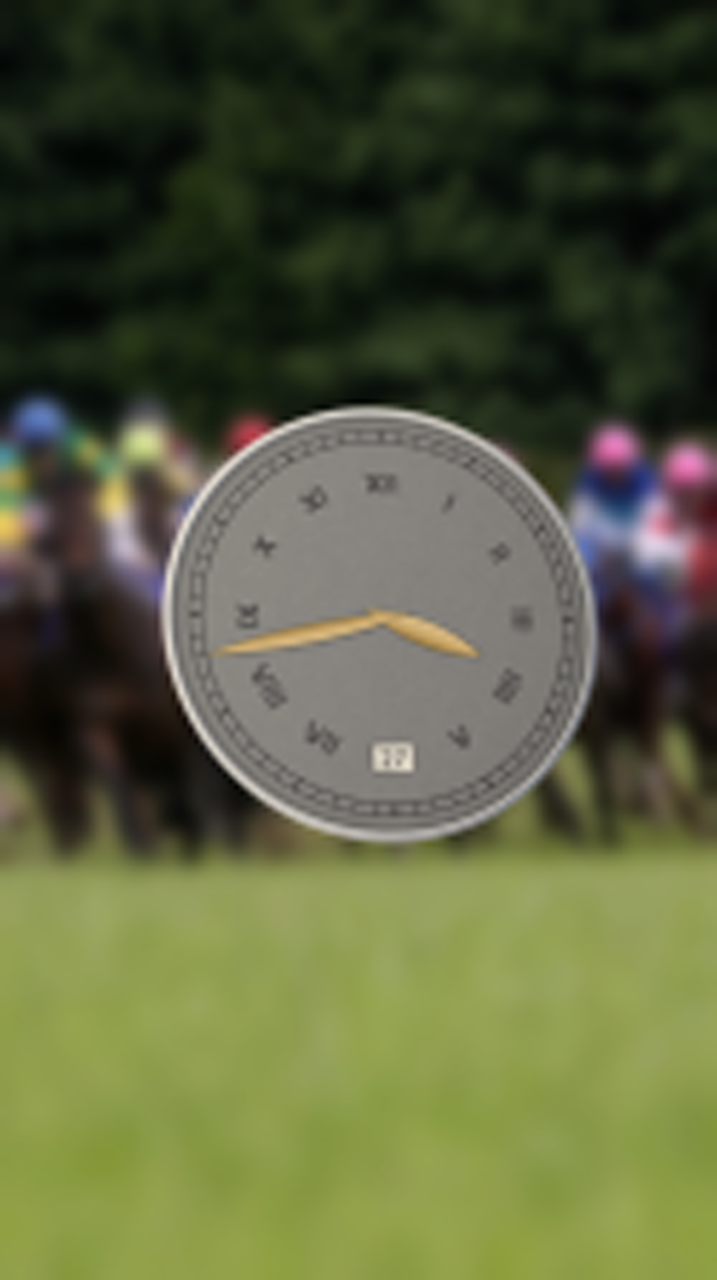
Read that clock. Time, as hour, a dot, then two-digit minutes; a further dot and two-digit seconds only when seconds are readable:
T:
3.43
